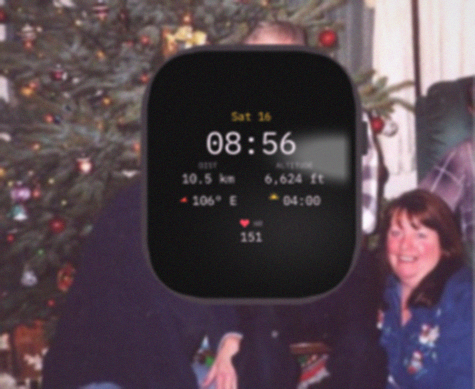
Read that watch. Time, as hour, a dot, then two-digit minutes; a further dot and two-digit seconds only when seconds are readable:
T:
8.56
